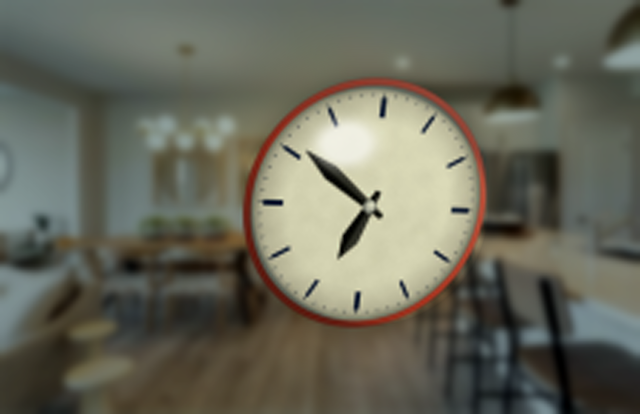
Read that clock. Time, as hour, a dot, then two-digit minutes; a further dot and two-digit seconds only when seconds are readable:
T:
6.51
